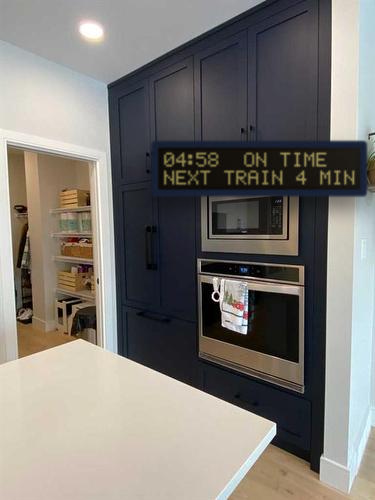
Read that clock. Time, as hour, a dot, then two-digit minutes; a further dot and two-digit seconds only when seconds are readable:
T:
4.58
